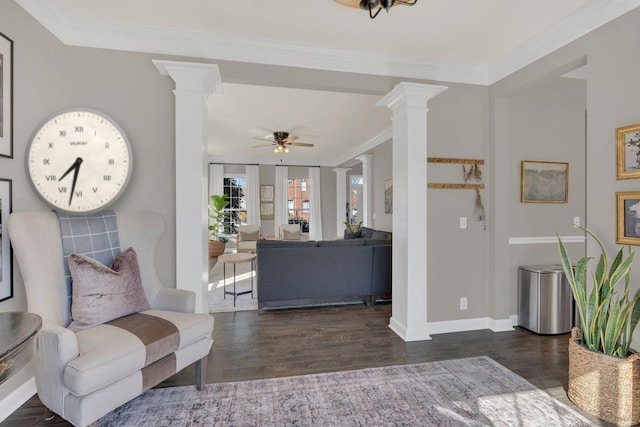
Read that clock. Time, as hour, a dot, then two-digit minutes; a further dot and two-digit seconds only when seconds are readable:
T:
7.32
